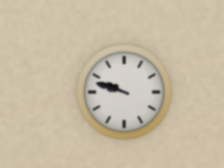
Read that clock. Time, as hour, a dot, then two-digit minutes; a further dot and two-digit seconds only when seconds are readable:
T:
9.48
